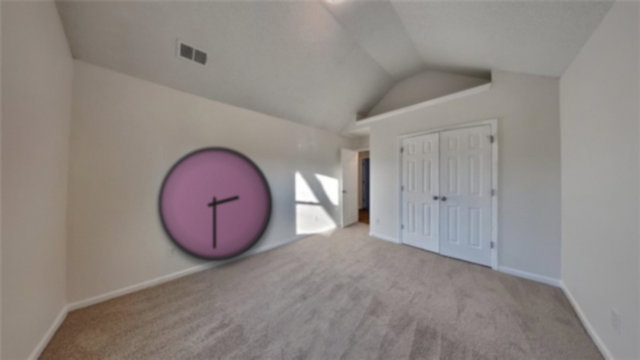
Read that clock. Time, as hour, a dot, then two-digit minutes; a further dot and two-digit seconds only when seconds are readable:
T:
2.30
